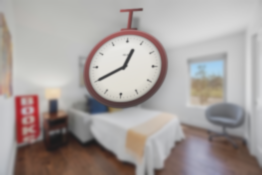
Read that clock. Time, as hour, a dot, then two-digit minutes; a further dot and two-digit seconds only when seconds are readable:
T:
12.40
